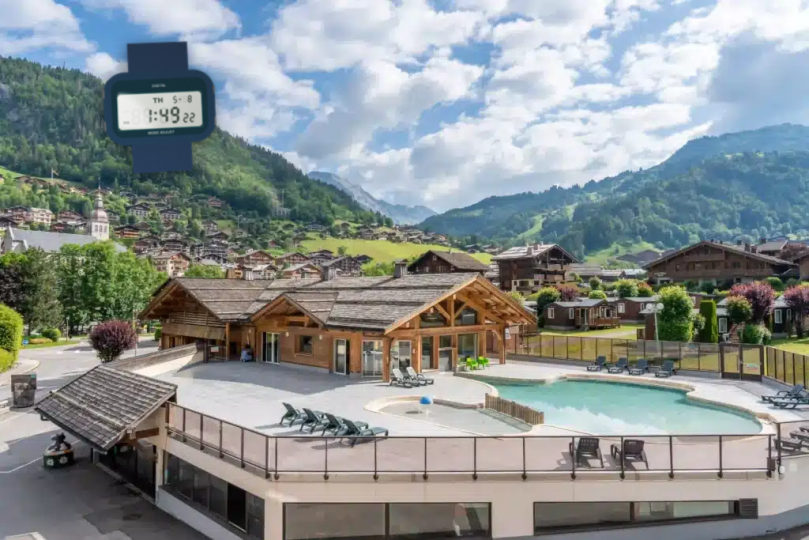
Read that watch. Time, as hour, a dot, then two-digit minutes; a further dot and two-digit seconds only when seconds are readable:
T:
1.49.22
